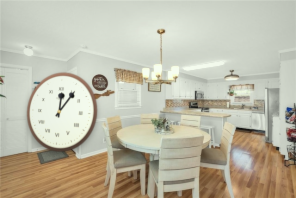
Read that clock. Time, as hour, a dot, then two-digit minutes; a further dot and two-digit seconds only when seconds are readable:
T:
12.06
